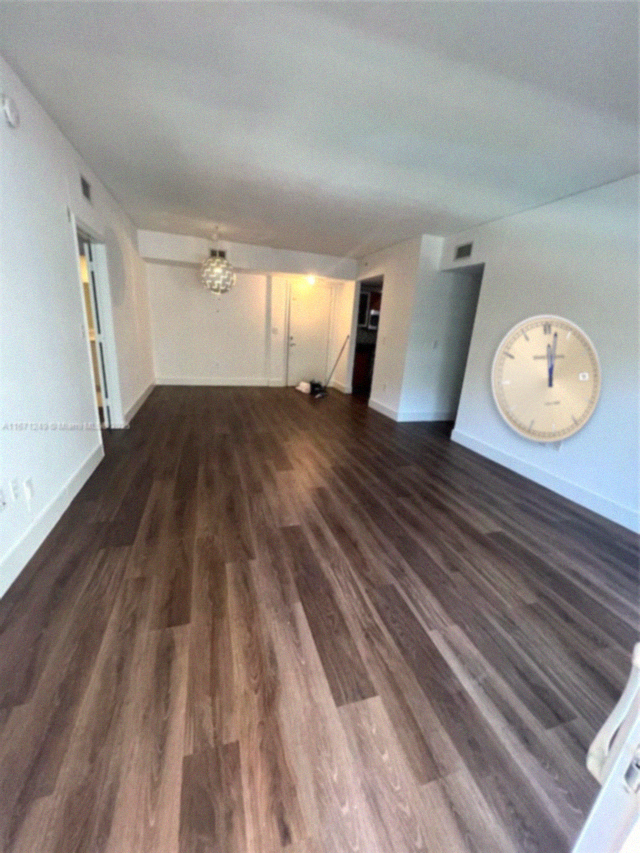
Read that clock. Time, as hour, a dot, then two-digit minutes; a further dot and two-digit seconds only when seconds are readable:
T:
12.02
